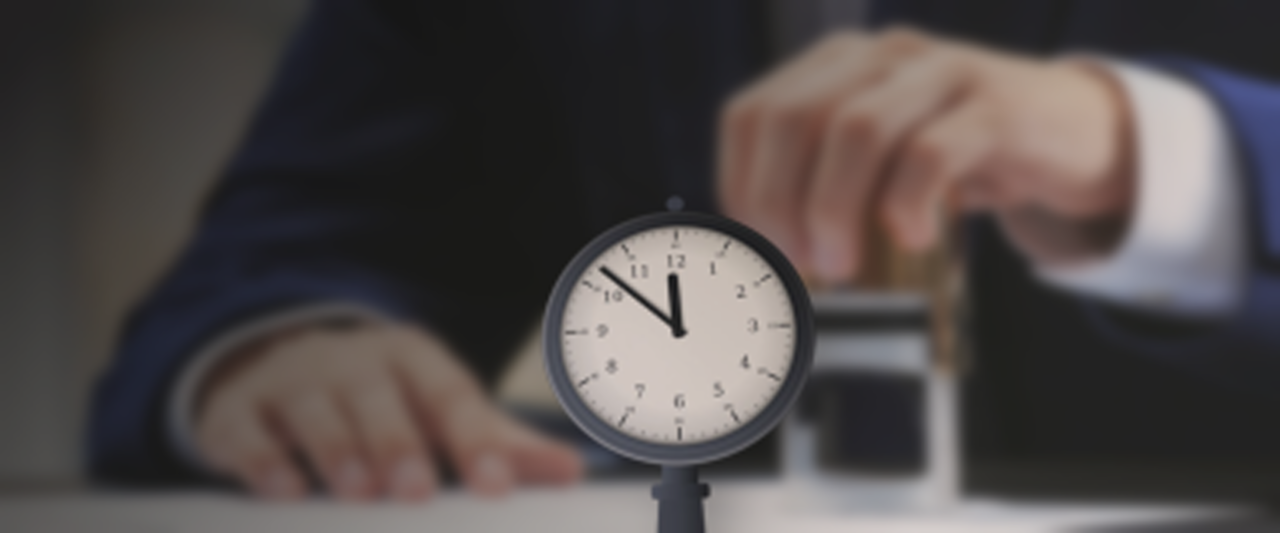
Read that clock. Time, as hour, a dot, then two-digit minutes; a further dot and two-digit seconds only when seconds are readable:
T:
11.52
